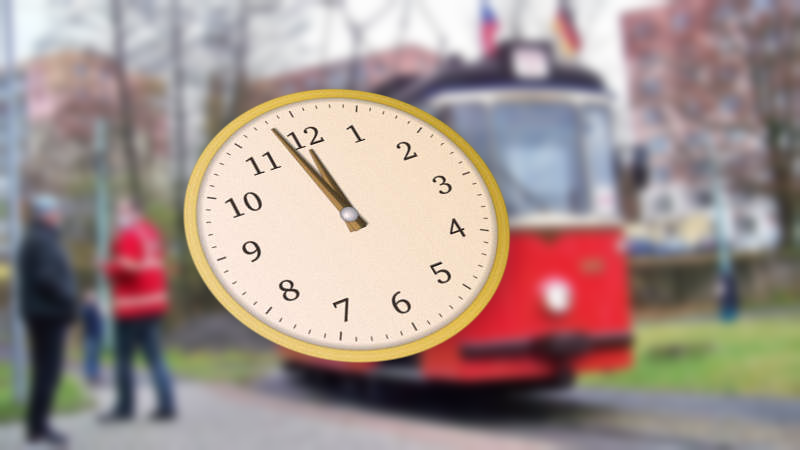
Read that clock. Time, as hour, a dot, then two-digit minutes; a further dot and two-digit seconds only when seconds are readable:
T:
11.58
